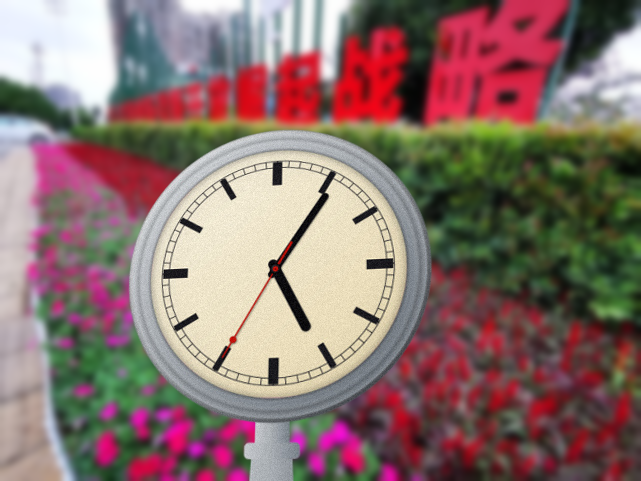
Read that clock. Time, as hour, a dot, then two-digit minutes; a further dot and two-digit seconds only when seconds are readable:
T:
5.05.35
